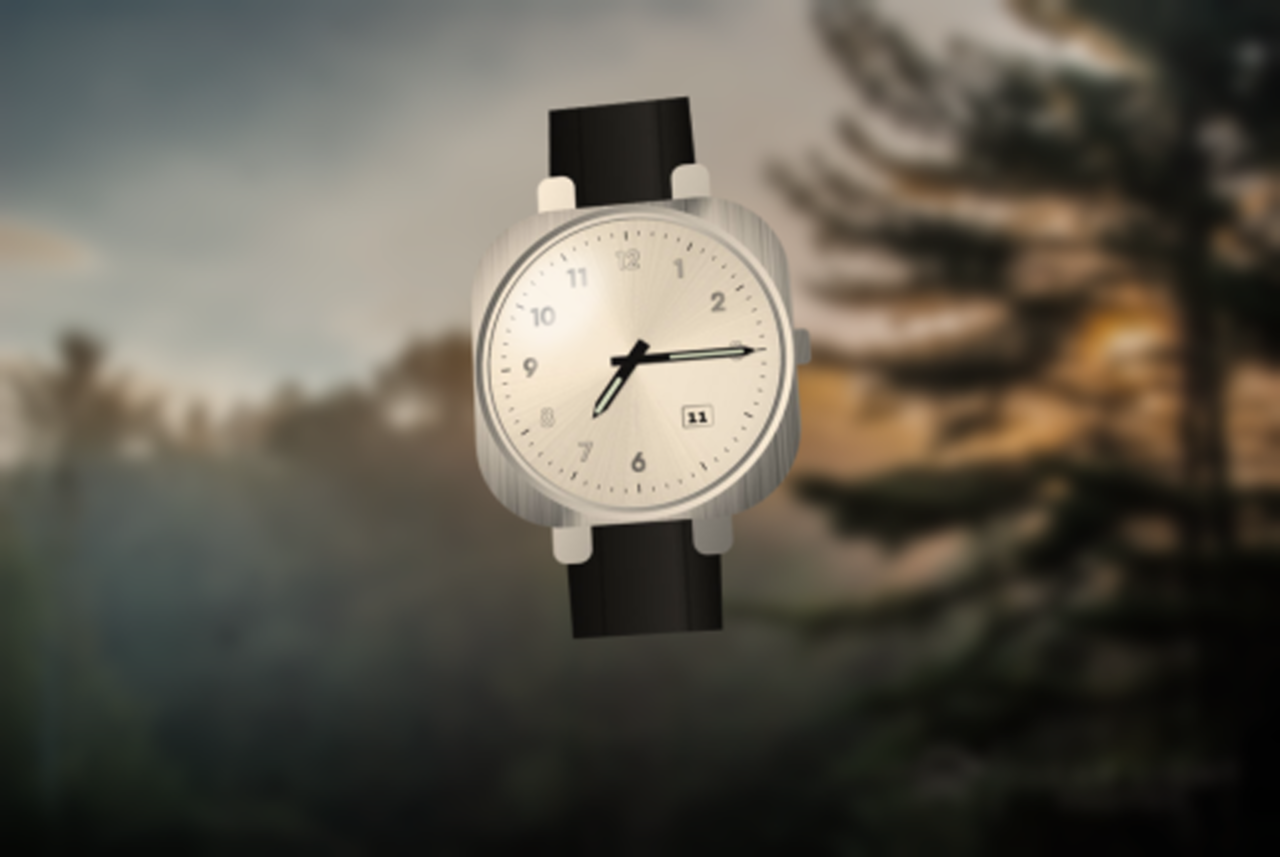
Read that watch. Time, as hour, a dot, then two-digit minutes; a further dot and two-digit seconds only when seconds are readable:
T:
7.15
